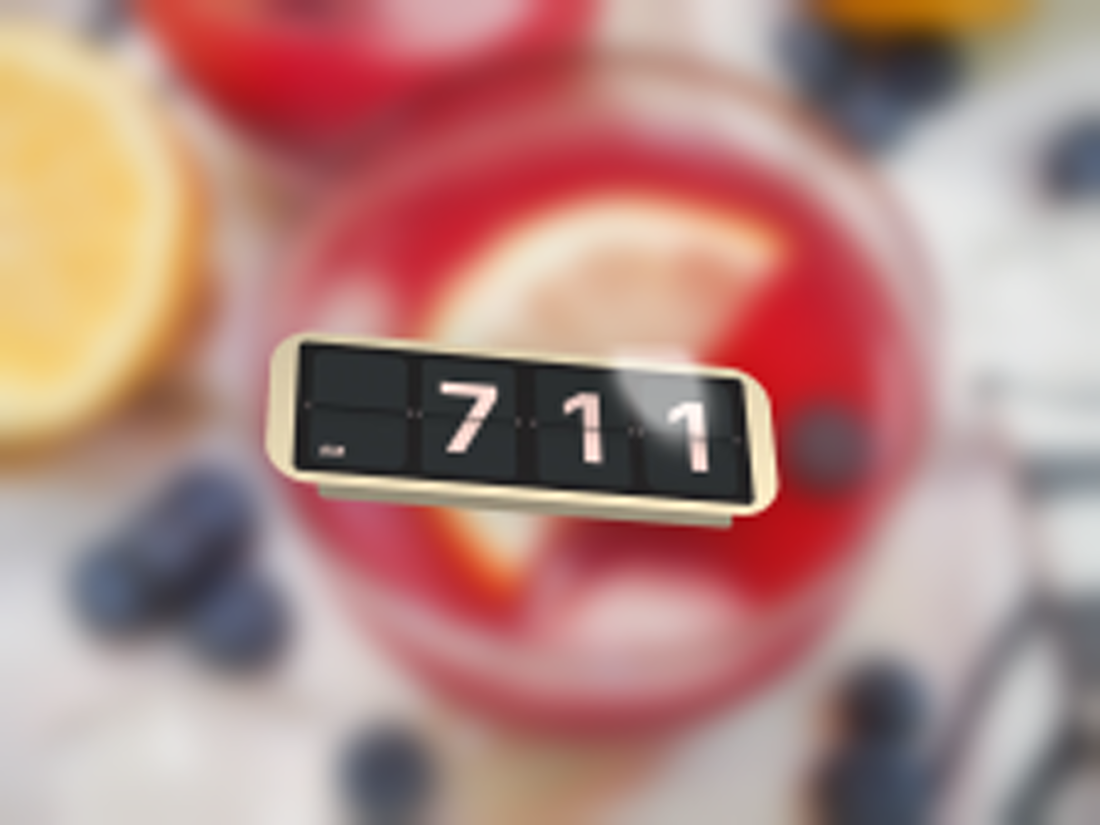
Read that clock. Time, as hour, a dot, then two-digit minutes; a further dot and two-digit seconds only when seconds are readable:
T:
7.11
